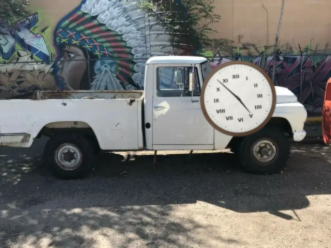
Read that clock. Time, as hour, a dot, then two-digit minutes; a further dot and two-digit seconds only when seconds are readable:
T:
4.53
